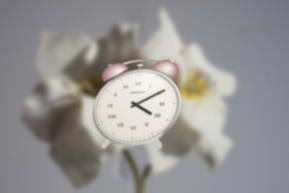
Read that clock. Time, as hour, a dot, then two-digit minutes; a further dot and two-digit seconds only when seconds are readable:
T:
4.10
